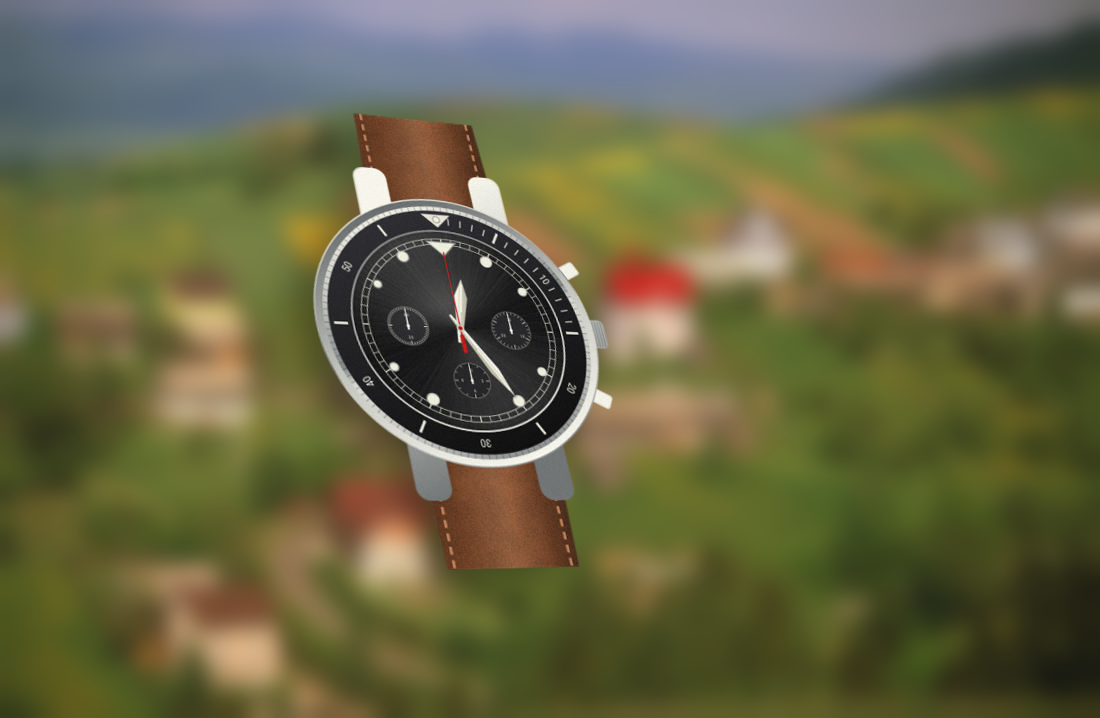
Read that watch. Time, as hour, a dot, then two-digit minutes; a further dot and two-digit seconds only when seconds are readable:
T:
12.25
